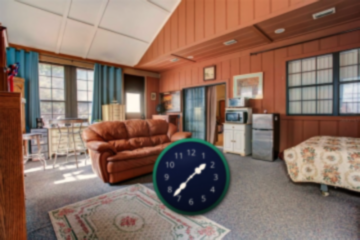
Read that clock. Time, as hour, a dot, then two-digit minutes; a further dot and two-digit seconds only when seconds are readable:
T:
1.37
